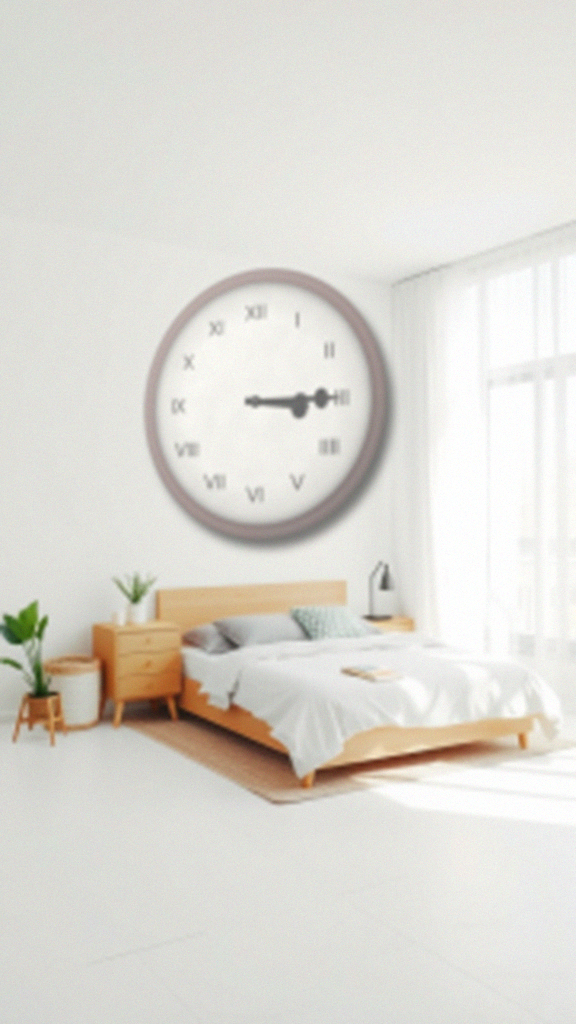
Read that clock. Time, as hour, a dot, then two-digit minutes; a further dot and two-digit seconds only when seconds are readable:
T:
3.15
